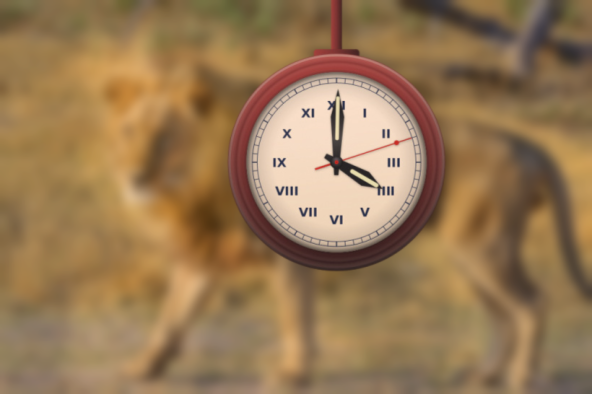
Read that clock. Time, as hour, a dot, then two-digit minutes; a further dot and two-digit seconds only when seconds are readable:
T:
4.00.12
